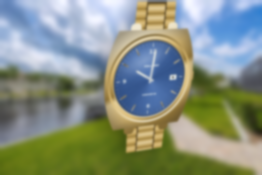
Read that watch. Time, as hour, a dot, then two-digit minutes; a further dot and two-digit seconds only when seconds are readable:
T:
10.01
